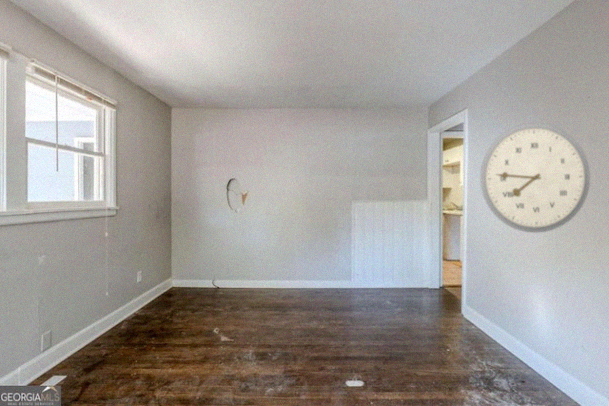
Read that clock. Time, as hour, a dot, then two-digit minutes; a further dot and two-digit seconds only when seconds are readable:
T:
7.46
